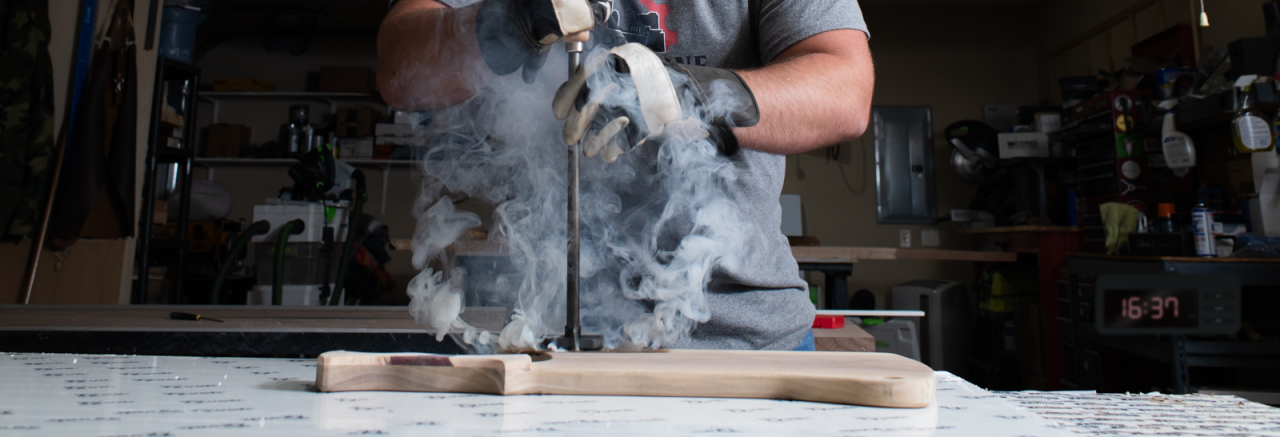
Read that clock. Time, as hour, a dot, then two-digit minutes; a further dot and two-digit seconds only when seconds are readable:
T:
16.37
